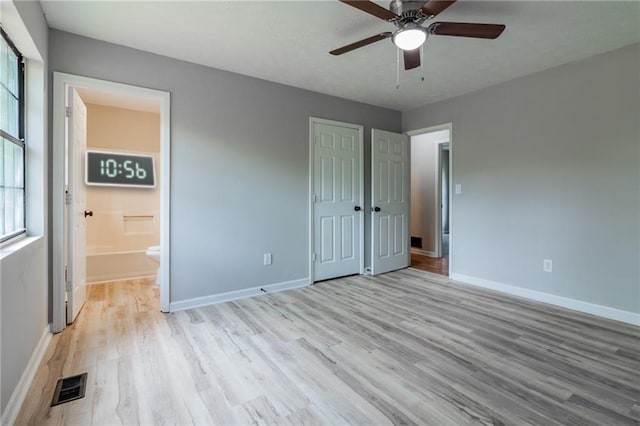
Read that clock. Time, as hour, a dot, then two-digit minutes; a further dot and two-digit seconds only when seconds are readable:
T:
10.56
